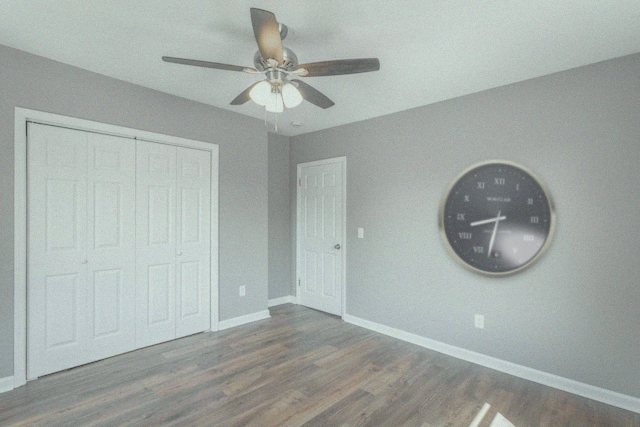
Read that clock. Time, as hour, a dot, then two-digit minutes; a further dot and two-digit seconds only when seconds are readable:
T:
8.32
